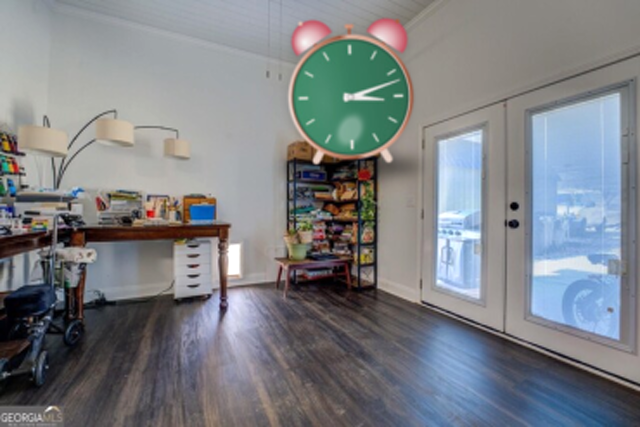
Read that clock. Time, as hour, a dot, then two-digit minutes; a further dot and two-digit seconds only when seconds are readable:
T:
3.12
